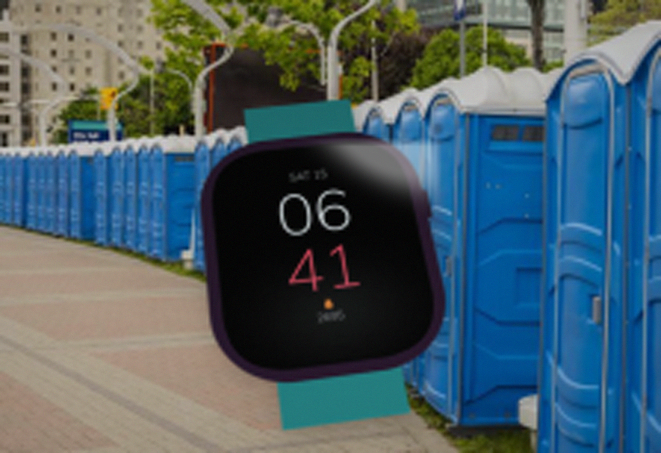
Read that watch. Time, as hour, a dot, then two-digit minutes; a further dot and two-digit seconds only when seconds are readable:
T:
6.41
